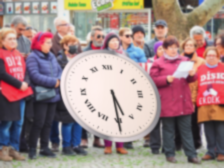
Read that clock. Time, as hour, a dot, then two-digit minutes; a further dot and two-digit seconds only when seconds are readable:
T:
5.30
